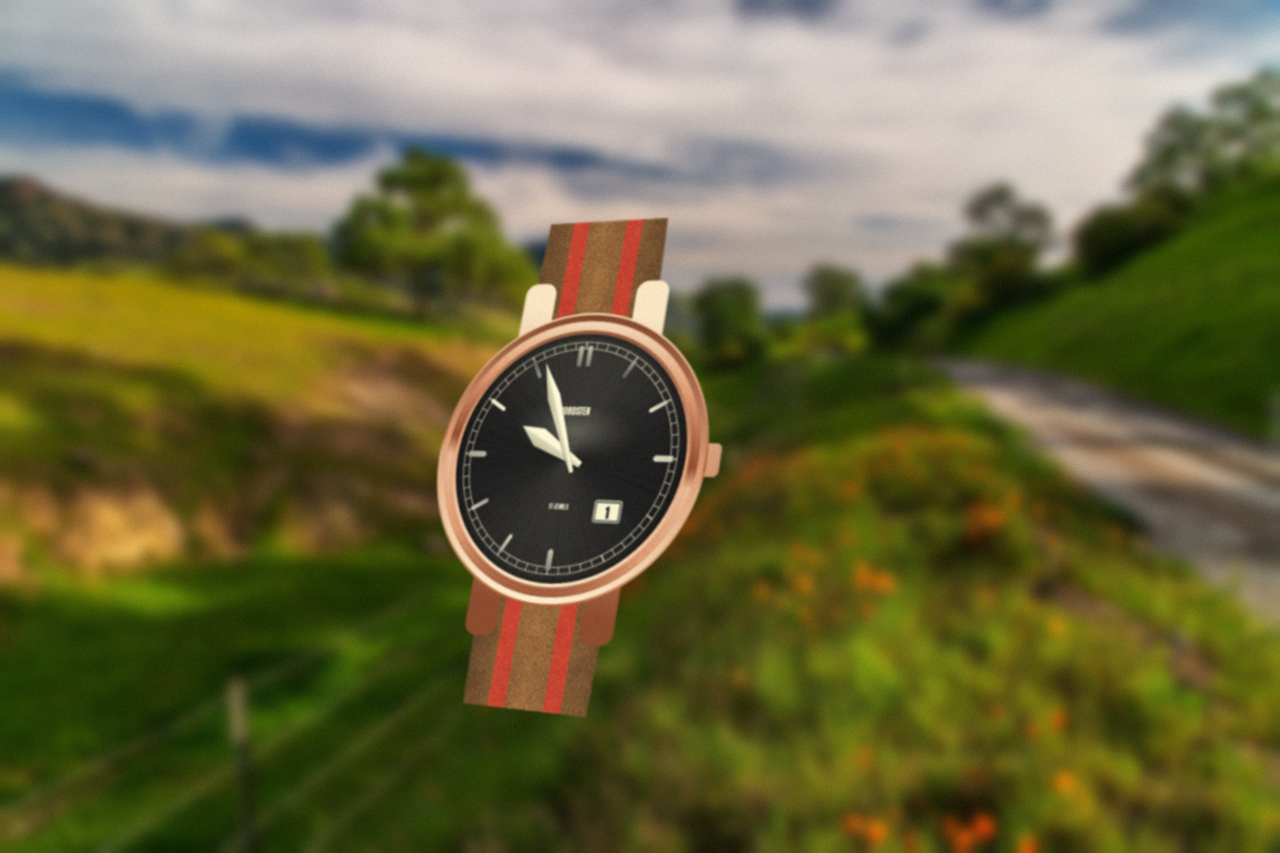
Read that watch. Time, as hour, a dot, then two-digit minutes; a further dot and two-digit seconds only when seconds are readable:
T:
9.56
